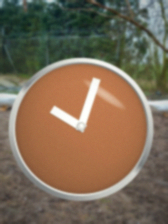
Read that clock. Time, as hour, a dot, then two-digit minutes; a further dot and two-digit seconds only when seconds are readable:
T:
10.03
